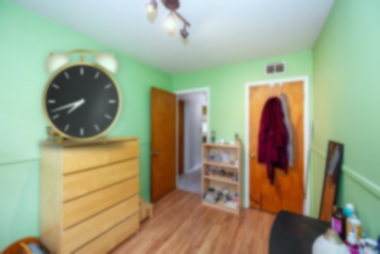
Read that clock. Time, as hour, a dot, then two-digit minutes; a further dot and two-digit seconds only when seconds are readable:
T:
7.42
